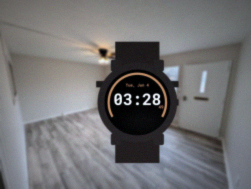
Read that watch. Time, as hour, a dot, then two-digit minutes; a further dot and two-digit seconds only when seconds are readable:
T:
3.28
